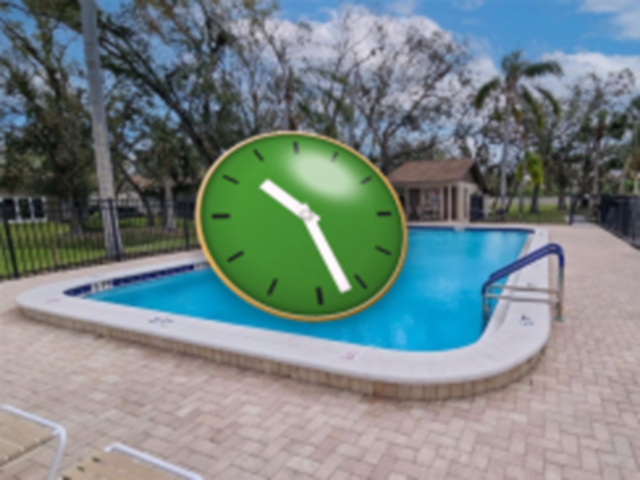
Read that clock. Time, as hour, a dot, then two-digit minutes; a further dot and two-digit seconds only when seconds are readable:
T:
10.27
